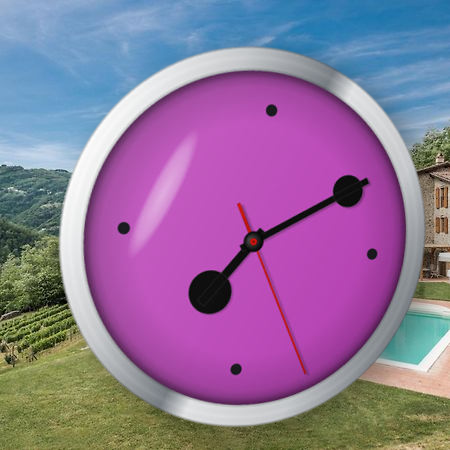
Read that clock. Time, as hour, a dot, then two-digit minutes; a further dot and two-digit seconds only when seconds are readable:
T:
7.09.25
